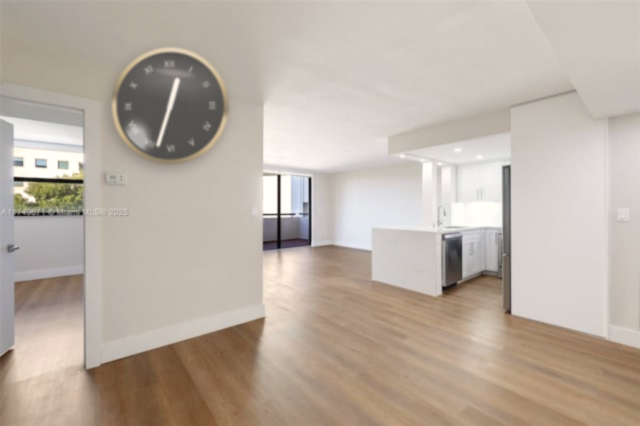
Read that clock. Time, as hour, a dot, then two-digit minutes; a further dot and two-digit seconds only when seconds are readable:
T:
12.33
